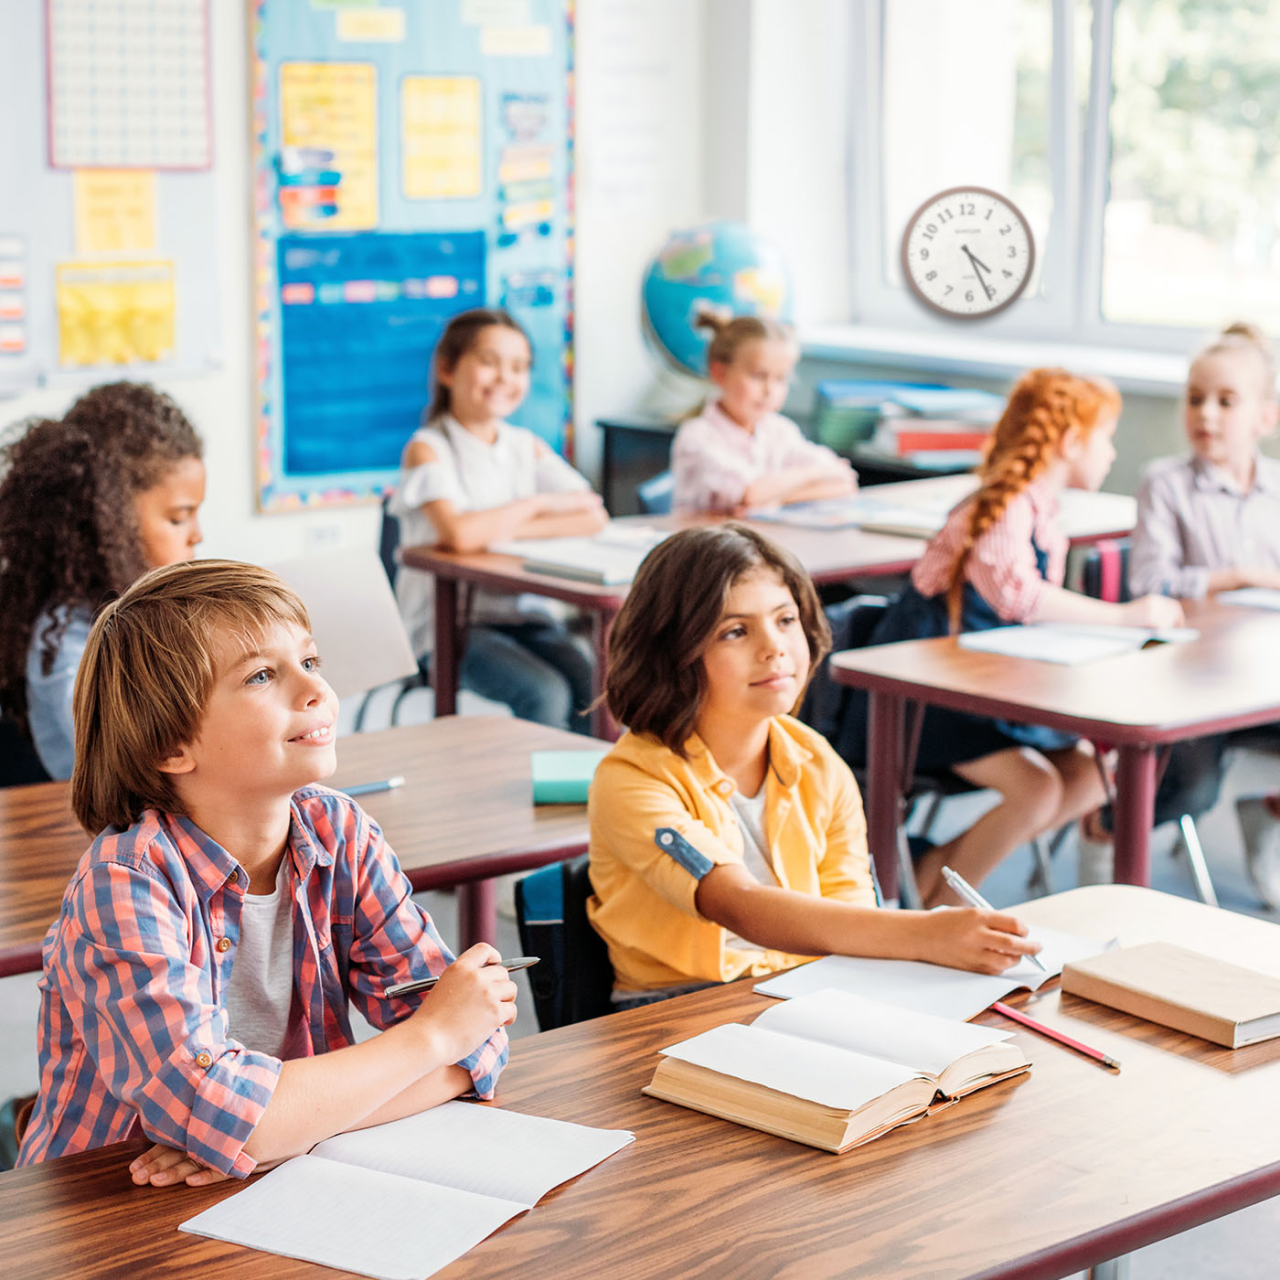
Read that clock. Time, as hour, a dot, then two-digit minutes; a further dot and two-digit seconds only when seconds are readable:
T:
4.26
